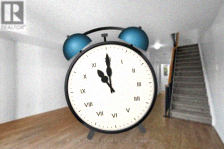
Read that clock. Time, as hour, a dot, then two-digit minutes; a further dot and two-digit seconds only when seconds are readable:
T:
11.00
